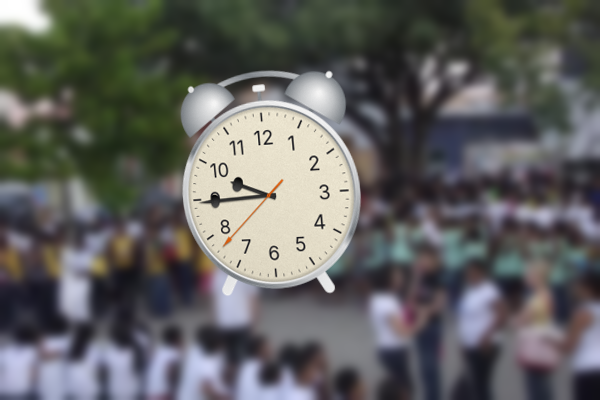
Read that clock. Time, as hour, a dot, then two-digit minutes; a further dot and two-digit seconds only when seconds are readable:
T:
9.44.38
